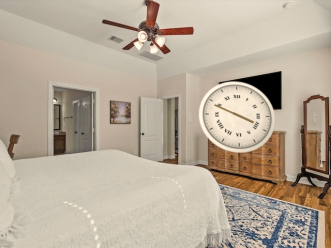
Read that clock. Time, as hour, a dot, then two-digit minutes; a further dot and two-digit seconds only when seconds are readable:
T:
3.49
